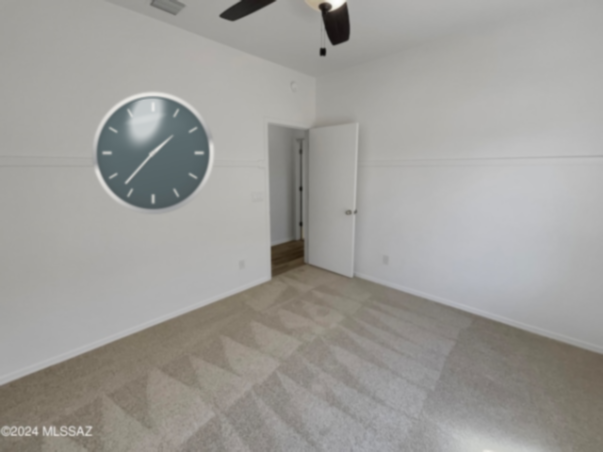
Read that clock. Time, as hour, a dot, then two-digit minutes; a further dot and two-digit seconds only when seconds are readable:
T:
1.37
